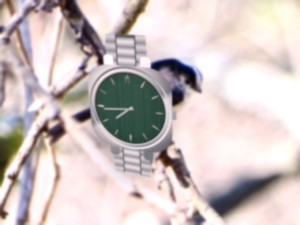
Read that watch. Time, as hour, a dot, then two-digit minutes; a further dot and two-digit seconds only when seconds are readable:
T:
7.44
